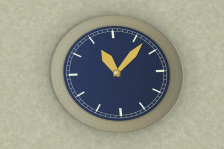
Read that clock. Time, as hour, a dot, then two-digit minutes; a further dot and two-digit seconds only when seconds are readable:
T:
11.07
